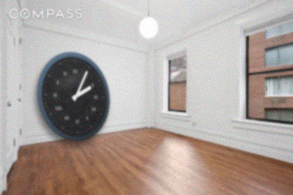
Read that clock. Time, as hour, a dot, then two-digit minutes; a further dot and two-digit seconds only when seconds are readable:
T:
2.05
